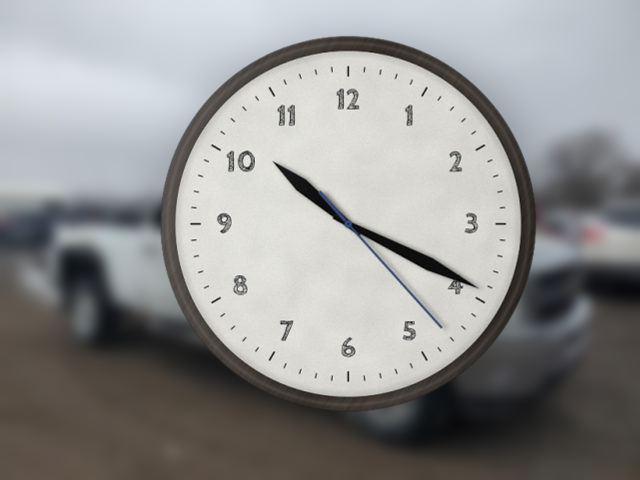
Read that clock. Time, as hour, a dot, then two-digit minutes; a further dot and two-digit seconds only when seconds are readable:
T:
10.19.23
